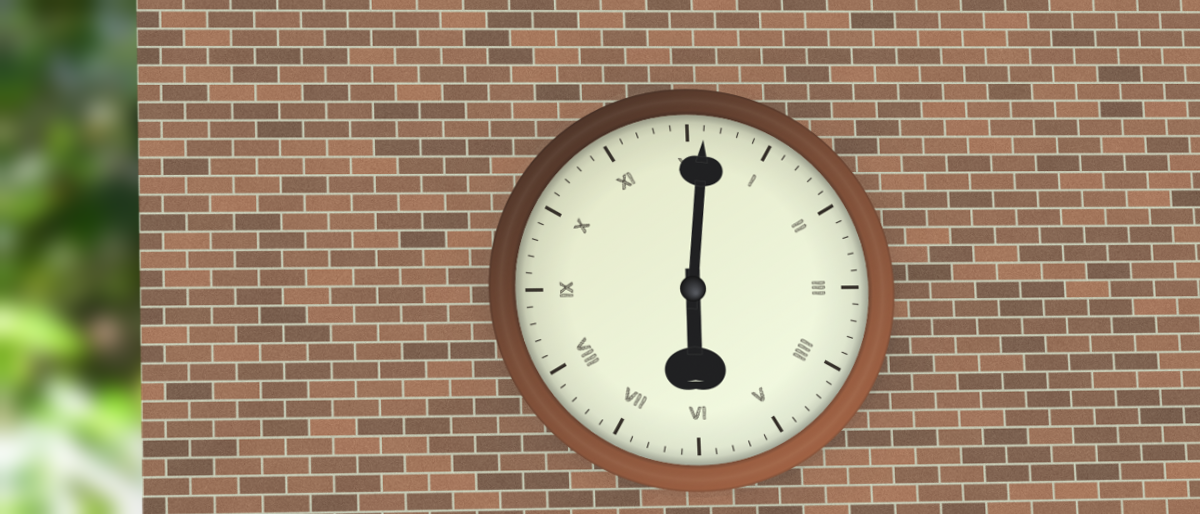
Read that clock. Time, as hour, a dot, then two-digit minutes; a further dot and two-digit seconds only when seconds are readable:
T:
6.01
